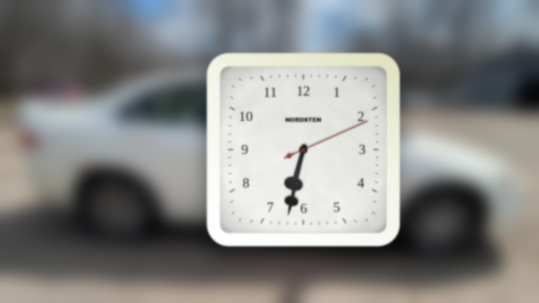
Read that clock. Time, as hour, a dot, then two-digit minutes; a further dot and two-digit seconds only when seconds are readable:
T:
6.32.11
